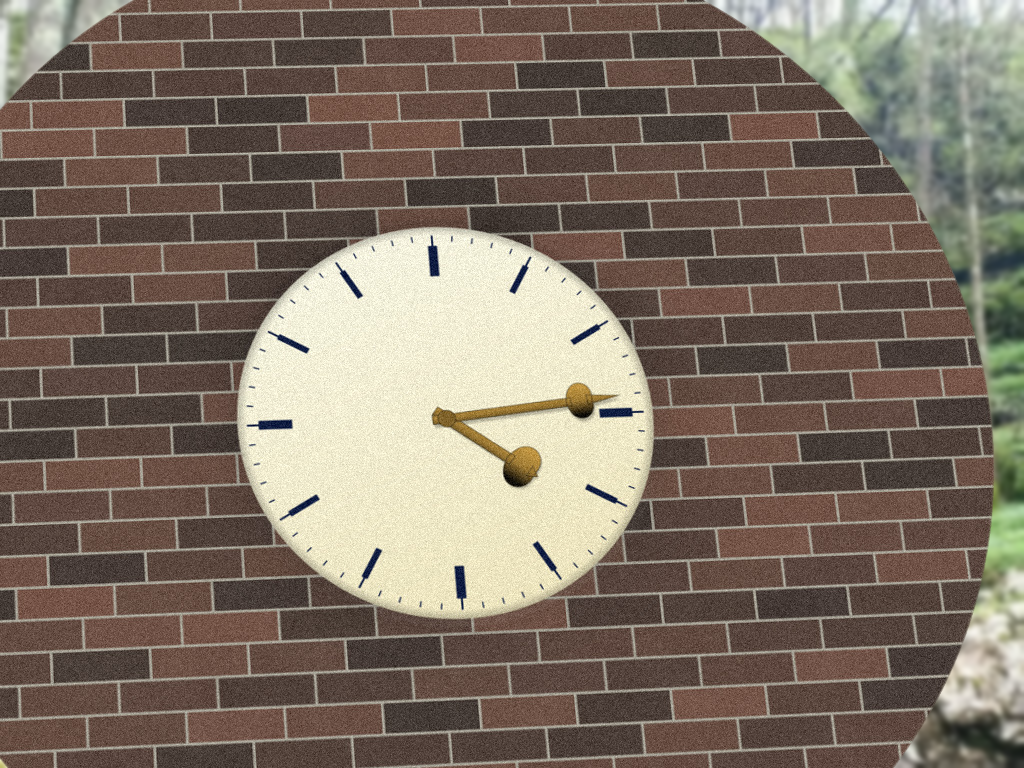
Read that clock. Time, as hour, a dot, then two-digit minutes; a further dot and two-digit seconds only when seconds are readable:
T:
4.14
